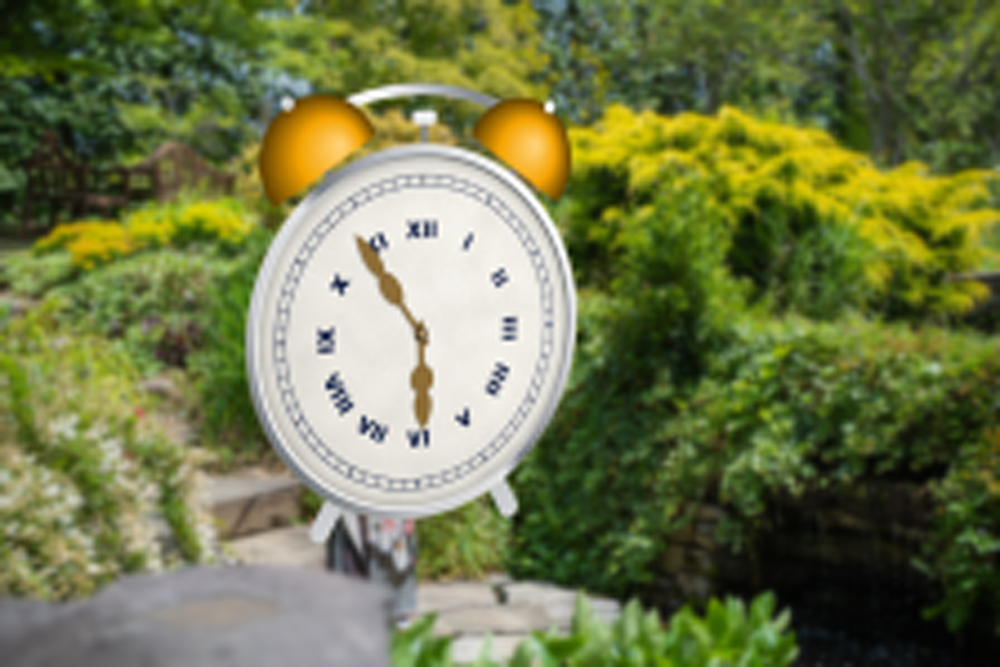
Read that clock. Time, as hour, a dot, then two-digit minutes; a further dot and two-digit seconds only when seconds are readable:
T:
5.54
